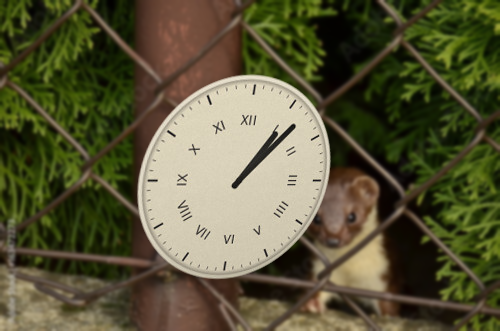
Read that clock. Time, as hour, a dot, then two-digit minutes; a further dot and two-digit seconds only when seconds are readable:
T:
1.07
